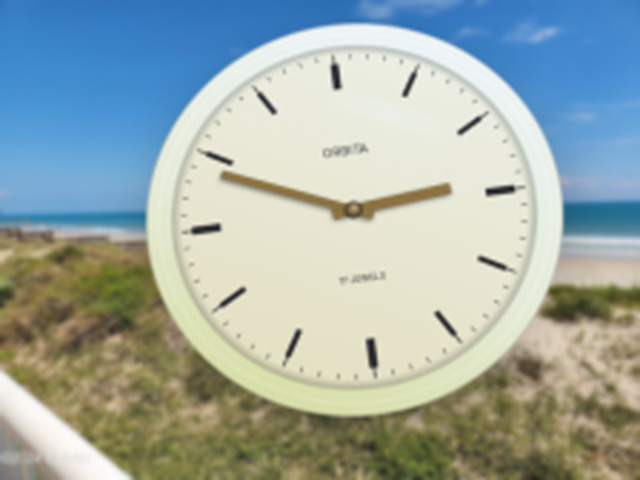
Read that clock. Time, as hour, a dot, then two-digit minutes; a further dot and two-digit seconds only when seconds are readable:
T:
2.49
